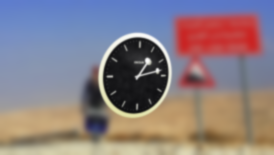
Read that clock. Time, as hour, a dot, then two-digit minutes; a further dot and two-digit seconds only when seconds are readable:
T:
1.13
